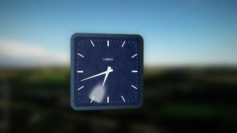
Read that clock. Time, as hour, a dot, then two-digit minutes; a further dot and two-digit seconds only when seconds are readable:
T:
6.42
